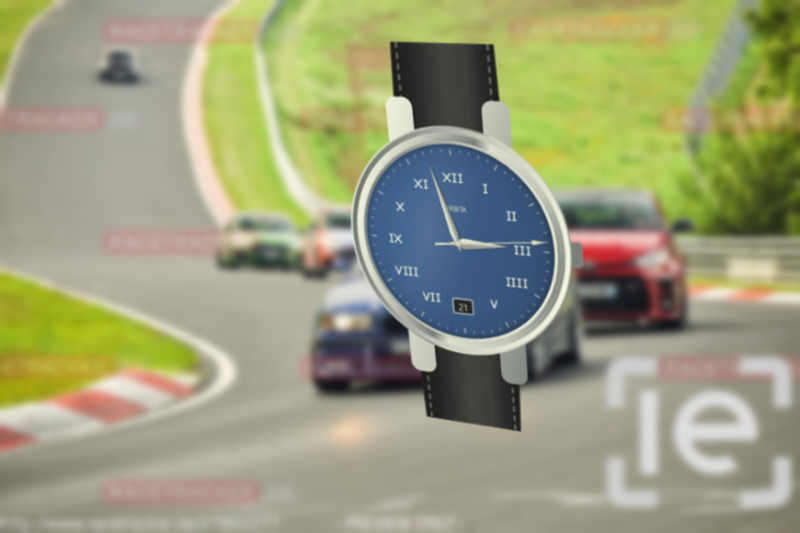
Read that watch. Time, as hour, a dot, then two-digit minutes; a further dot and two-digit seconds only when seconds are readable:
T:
2.57.14
